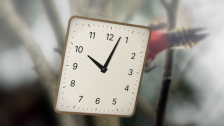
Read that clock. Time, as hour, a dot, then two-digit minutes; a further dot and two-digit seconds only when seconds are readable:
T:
10.03
